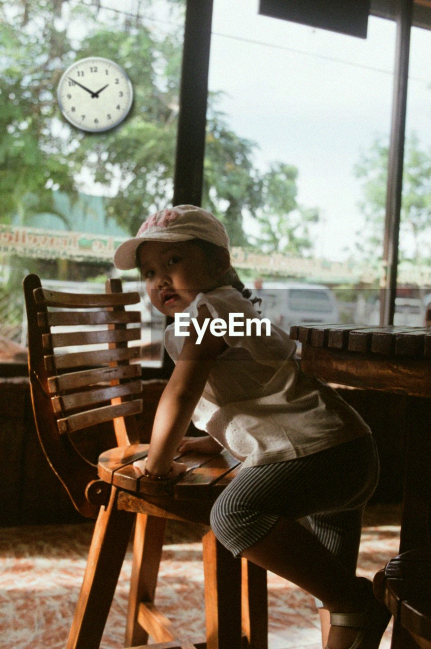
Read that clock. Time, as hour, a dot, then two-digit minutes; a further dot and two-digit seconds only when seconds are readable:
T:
1.51
